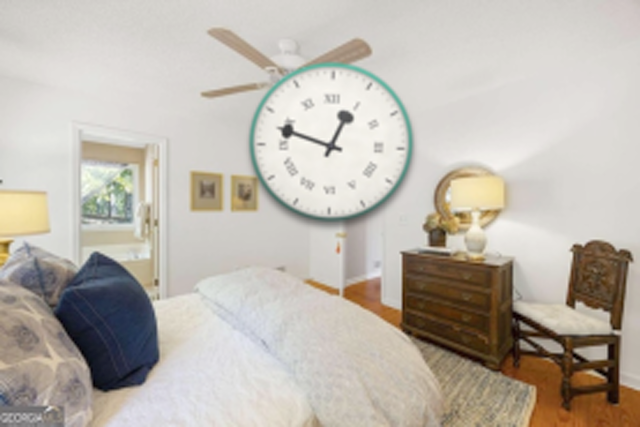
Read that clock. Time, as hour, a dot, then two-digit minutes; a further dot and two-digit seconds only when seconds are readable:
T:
12.48
